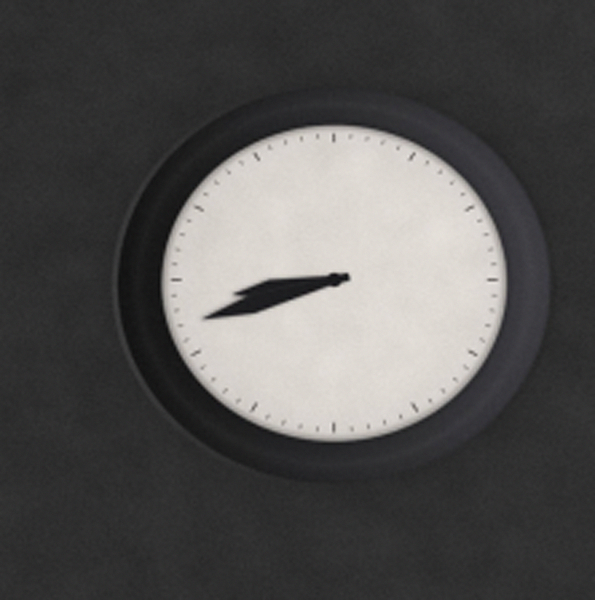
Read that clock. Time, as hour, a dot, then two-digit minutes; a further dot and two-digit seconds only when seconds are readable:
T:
8.42
